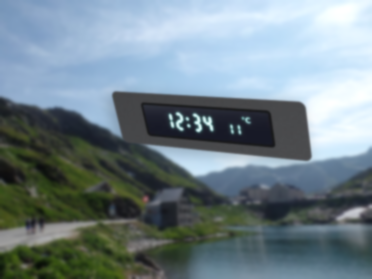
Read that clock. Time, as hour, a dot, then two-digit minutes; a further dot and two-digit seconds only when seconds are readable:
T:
12.34
